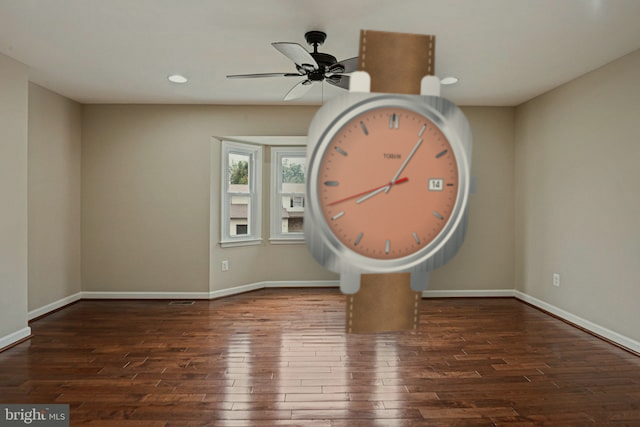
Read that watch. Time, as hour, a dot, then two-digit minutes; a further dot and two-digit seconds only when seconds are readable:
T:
8.05.42
